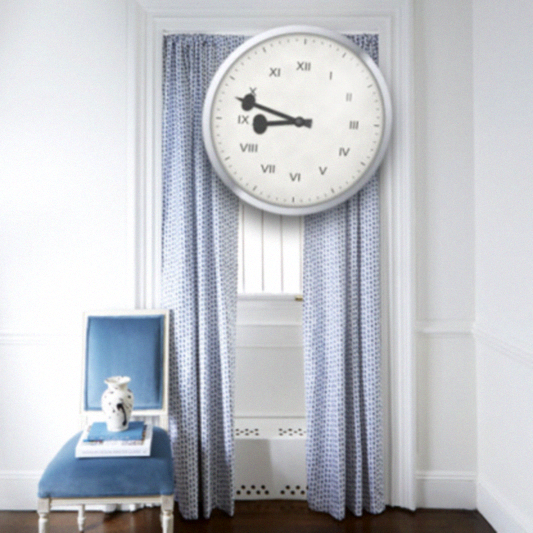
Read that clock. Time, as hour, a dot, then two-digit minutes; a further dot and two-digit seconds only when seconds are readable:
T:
8.48
